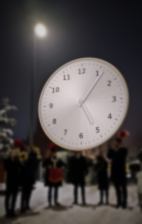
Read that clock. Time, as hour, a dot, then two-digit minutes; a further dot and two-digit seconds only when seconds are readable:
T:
5.06
